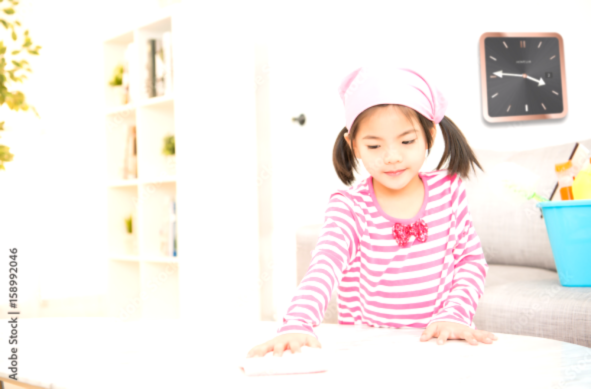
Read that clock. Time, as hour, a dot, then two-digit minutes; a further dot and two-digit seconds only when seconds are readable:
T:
3.46
